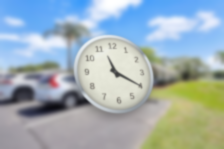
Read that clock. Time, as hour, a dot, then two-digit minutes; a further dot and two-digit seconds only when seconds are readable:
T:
11.20
